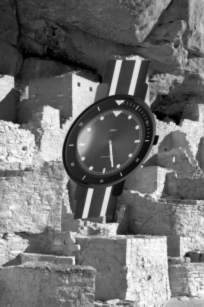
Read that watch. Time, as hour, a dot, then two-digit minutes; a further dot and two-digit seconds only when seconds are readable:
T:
5.27
